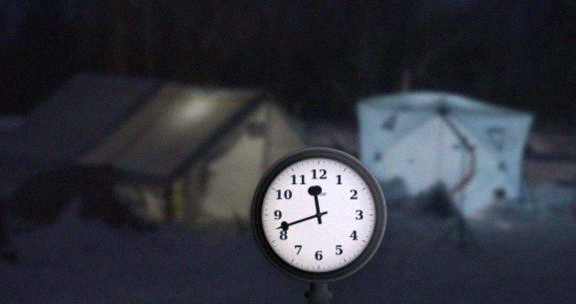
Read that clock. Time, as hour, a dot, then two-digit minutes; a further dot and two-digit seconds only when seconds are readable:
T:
11.42
